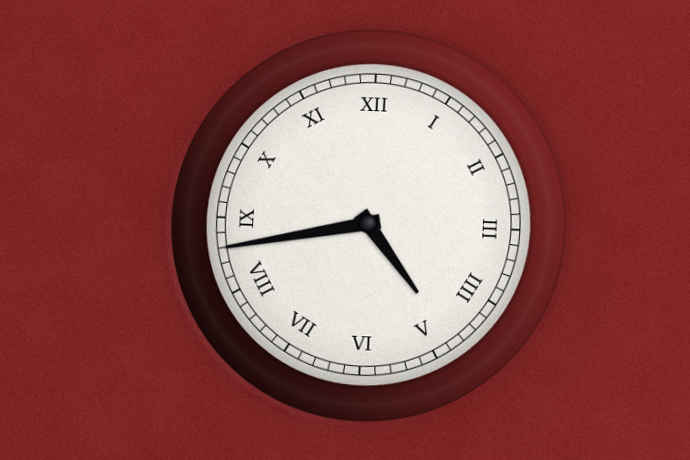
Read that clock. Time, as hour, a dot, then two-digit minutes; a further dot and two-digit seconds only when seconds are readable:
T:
4.43
